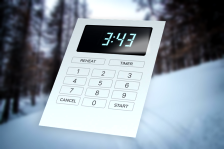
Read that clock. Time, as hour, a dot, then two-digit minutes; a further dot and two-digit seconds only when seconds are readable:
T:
3.43
